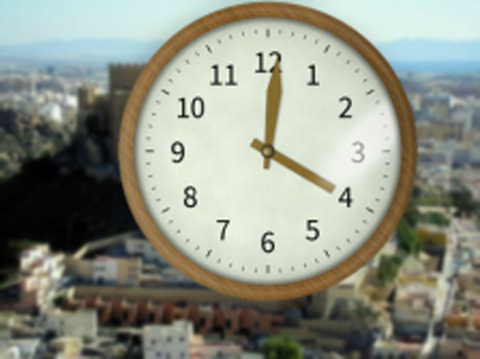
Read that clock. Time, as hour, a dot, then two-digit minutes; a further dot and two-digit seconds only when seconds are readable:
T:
4.01
